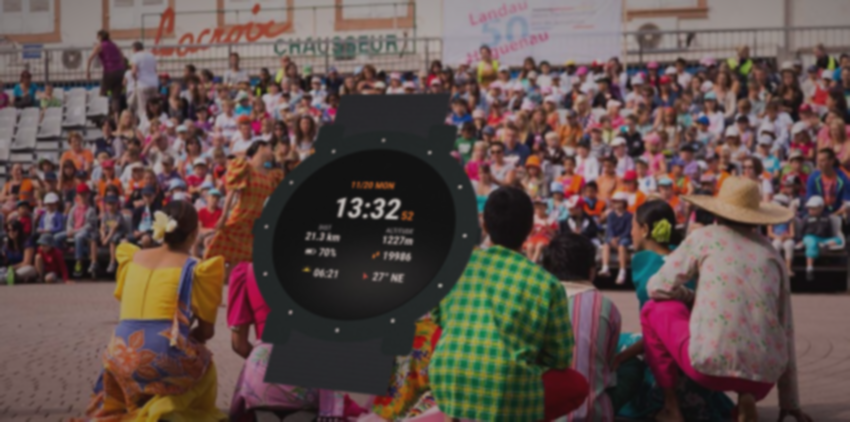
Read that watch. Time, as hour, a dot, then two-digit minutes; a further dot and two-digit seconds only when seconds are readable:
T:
13.32
